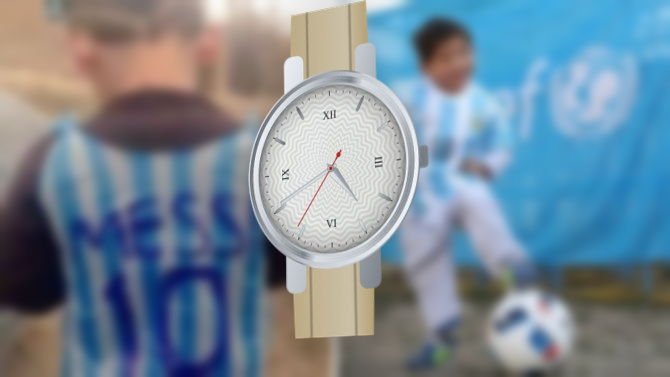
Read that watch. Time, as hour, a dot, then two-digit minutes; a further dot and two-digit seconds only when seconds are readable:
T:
4.40.36
